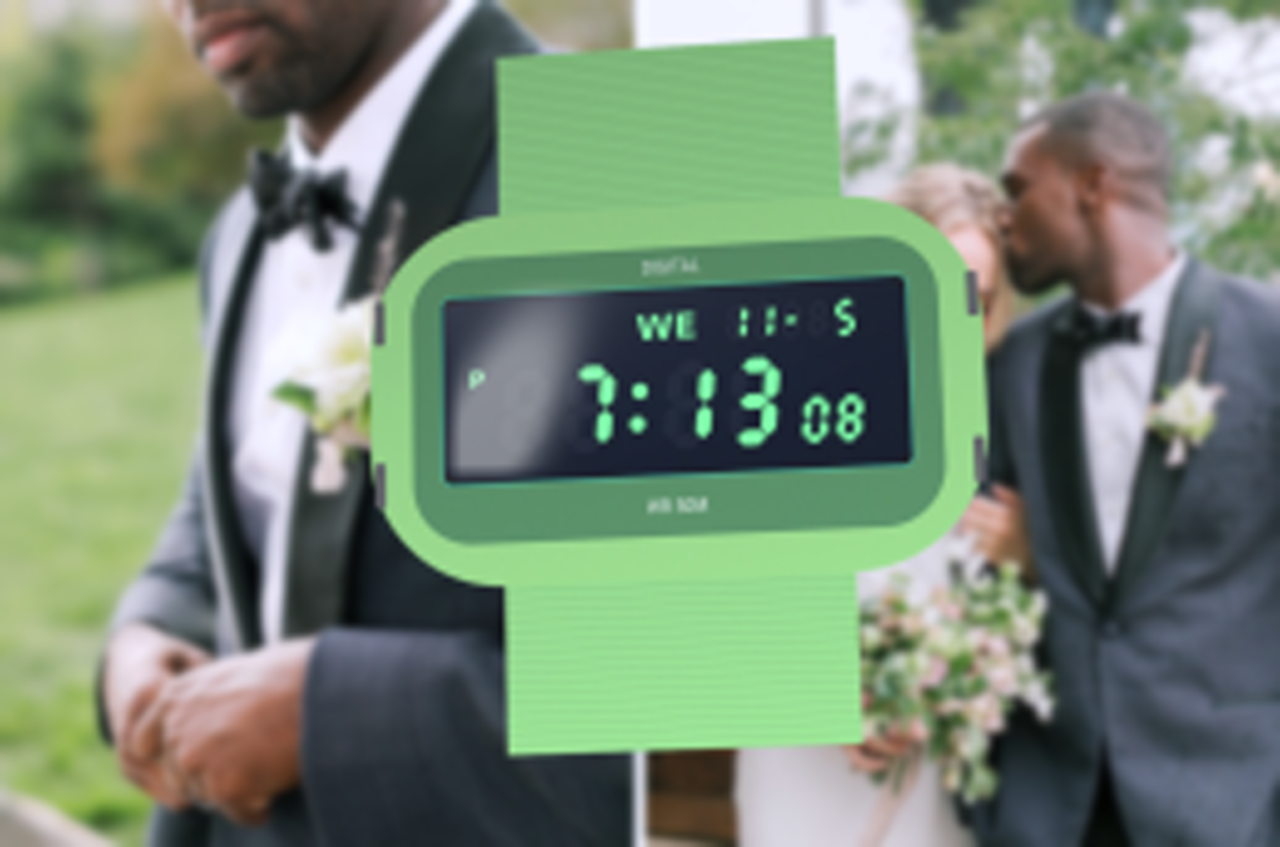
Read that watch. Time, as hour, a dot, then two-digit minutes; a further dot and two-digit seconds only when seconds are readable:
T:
7.13.08
